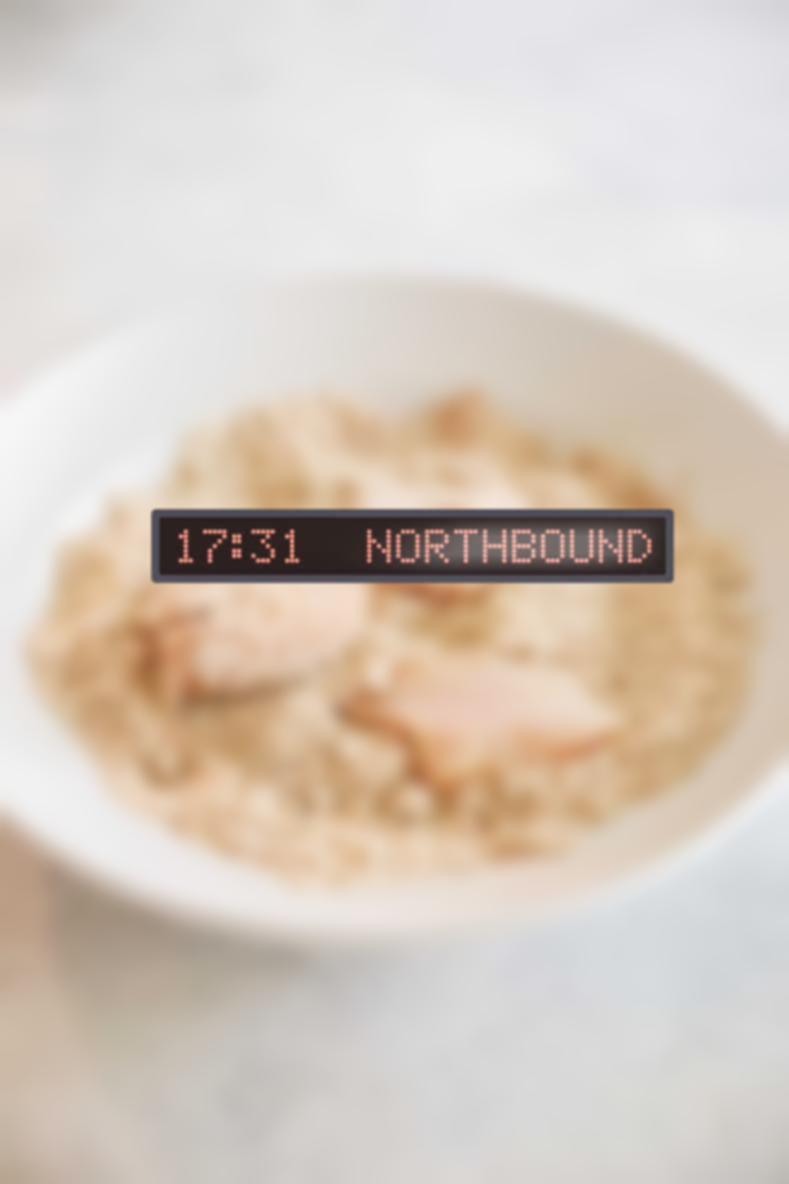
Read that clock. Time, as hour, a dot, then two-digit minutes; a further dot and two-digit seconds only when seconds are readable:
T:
17.31
